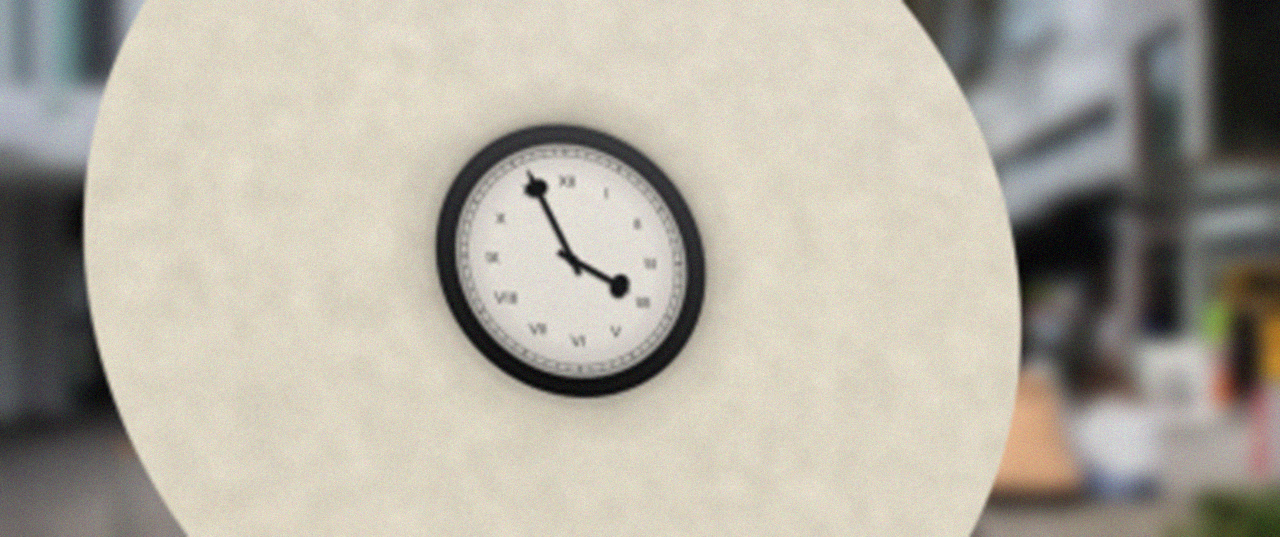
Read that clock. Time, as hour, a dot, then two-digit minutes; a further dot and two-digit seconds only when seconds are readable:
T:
3.56
